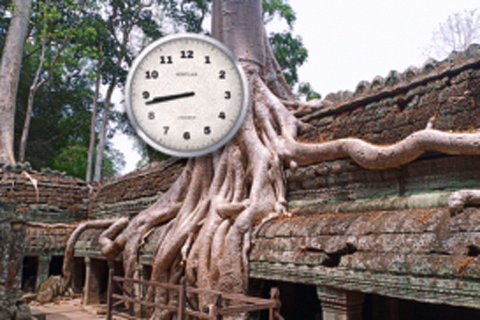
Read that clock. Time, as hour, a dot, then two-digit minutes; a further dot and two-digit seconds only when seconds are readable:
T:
8.43
